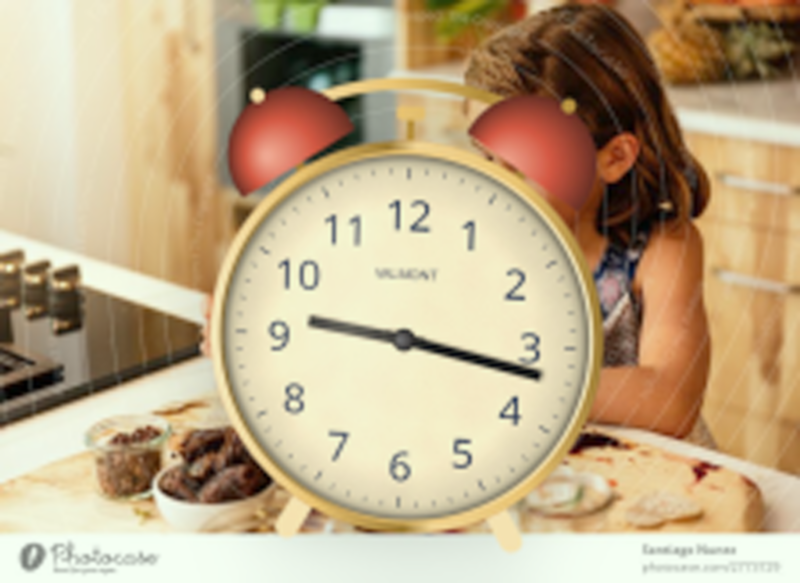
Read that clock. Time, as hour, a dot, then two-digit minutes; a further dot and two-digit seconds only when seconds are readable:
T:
9.17
